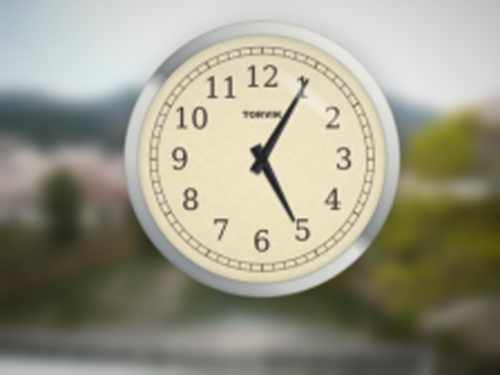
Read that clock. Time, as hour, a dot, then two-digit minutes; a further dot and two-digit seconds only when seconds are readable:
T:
5.05
